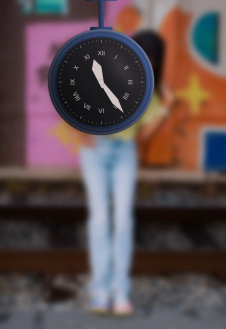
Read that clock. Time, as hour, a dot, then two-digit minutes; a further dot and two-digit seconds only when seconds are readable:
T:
11.24
